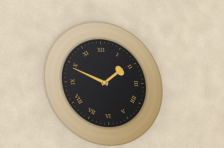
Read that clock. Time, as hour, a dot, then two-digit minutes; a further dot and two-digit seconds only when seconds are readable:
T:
1.49
